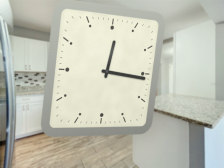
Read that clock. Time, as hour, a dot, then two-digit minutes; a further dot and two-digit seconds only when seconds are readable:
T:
12.16
